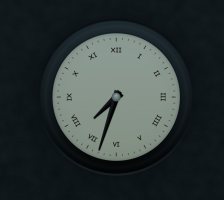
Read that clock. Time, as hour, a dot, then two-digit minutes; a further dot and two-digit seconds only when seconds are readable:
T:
7.33
